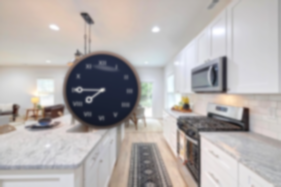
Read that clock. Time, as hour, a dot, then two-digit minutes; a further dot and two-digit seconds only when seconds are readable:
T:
7.45
